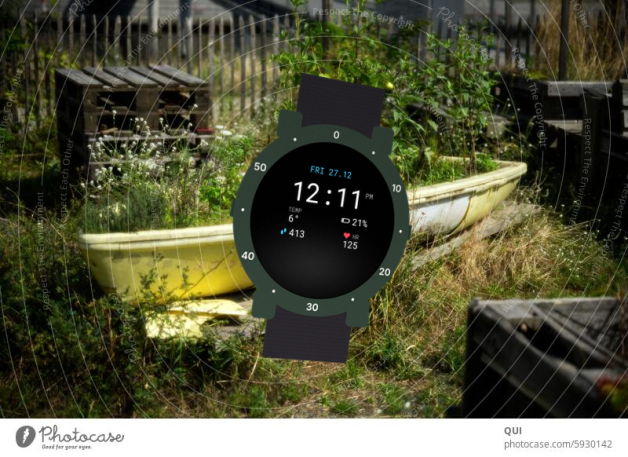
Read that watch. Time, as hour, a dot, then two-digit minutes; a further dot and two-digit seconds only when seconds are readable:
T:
12.11
